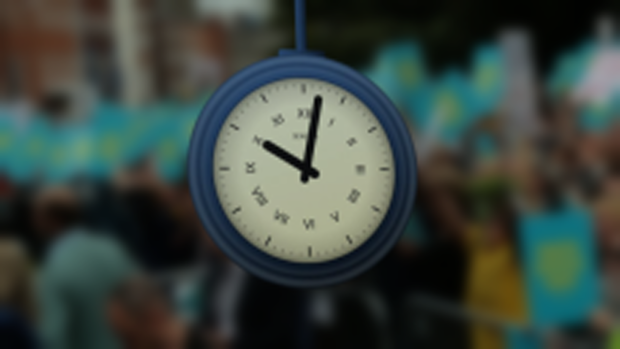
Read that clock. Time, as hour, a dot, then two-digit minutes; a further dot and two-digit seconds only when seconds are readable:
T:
10.02
